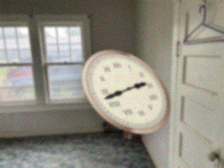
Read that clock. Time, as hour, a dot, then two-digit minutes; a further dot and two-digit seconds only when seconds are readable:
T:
2.43
